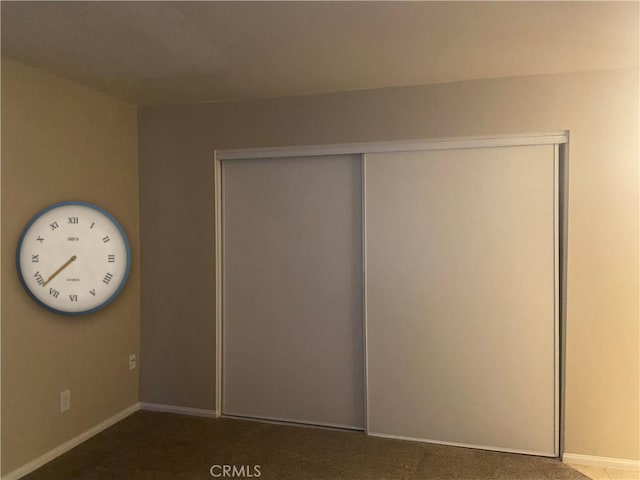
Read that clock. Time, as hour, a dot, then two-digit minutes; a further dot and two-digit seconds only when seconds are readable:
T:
7.38
